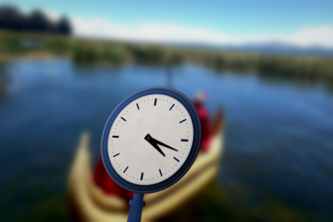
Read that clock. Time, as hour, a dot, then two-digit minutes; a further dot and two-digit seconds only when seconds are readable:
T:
4.18
